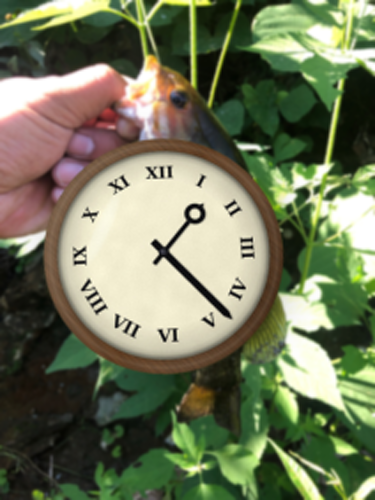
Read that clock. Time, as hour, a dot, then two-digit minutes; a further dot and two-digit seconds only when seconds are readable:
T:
1.23
